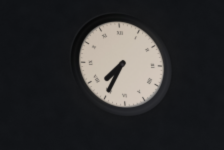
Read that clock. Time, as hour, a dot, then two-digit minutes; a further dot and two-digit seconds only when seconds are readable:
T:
7.35
